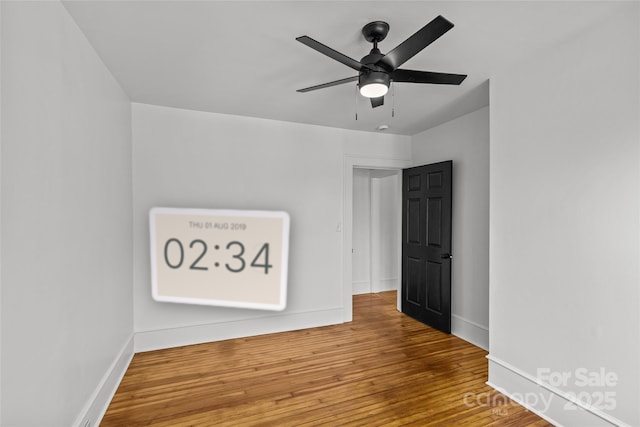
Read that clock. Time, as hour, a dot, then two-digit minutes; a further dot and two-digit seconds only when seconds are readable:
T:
2.34
